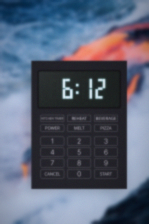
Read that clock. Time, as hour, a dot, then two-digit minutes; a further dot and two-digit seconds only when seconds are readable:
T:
6.12
